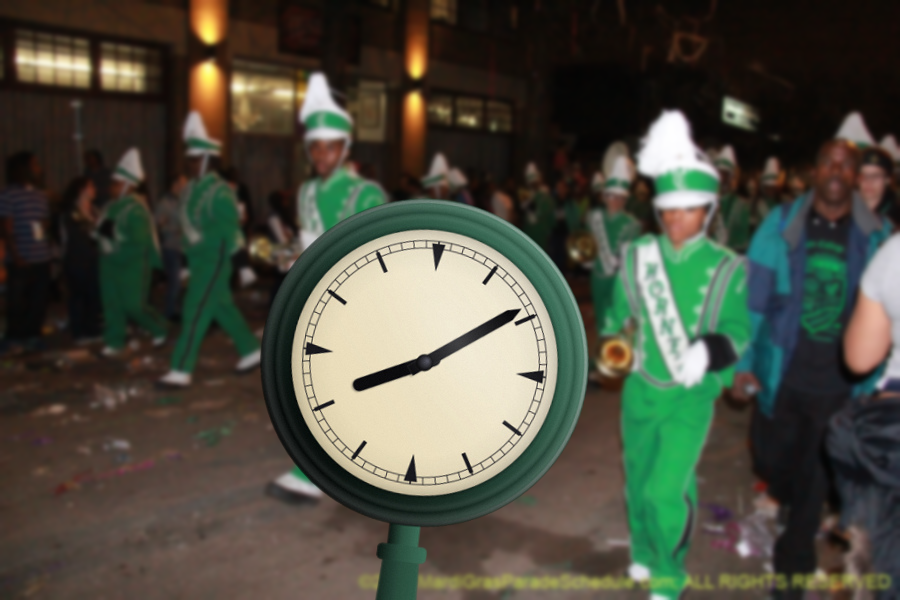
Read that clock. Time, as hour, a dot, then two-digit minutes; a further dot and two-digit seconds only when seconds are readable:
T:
8.09
